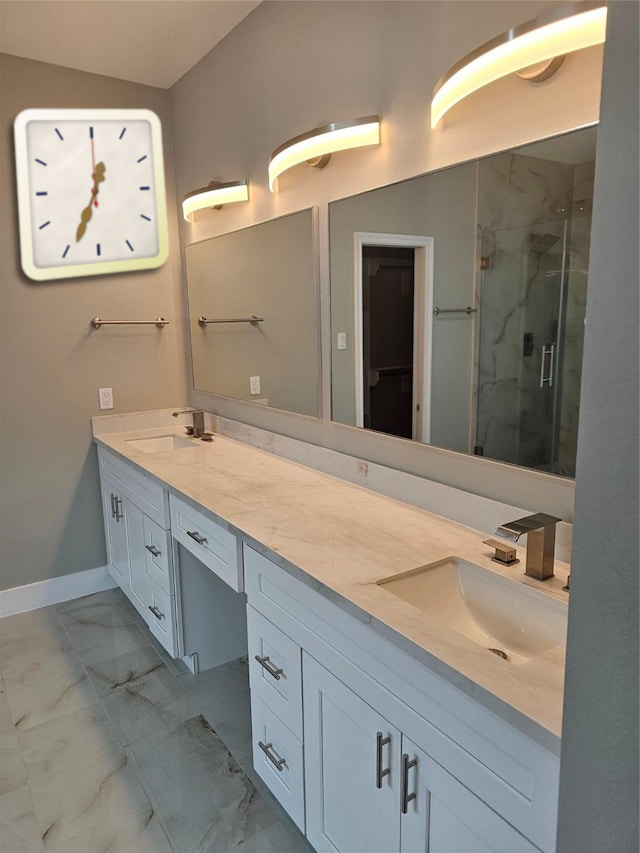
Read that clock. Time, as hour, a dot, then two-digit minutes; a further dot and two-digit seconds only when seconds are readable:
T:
12.34.00
